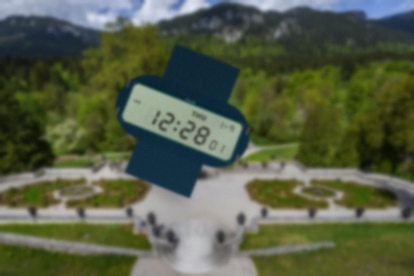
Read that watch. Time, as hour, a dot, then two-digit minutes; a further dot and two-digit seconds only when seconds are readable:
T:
12.28
